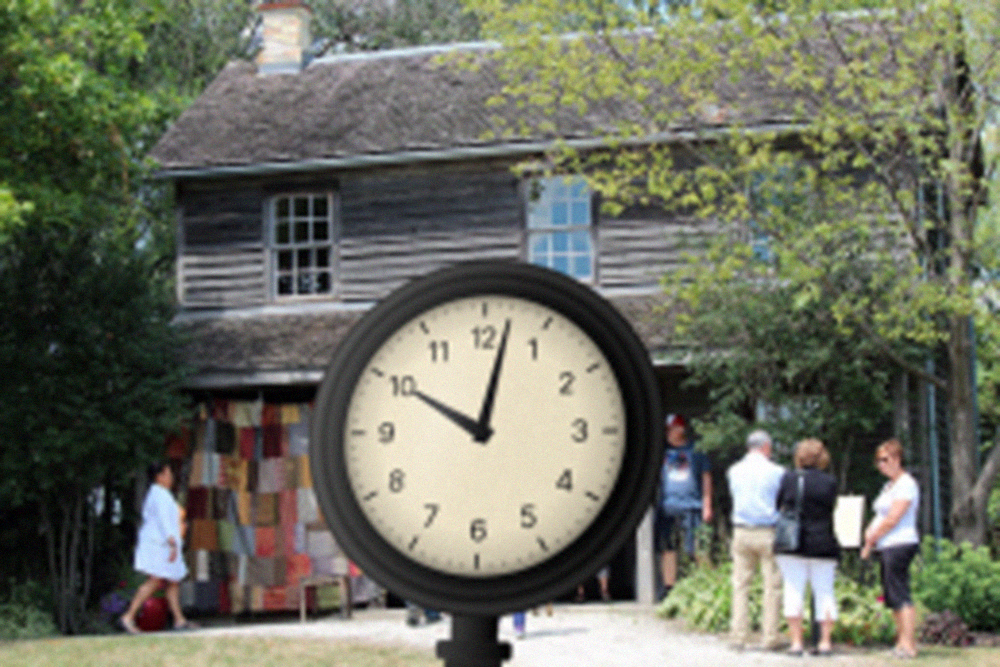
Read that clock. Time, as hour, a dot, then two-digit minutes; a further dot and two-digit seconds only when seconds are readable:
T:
10.02
